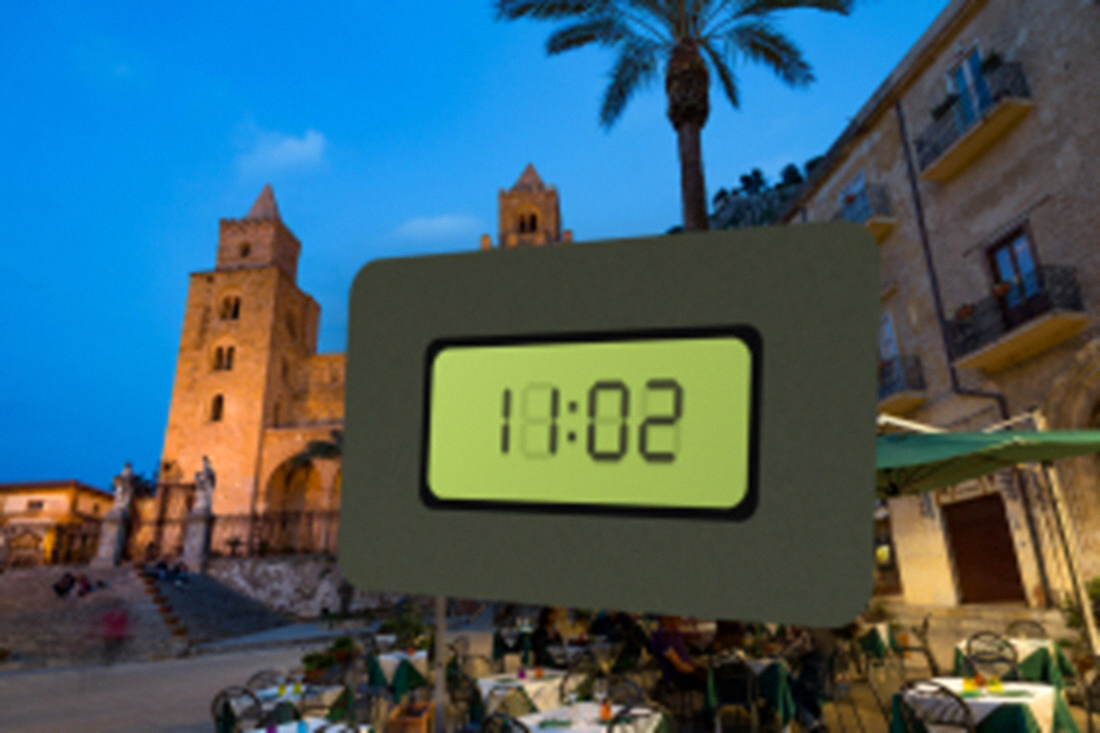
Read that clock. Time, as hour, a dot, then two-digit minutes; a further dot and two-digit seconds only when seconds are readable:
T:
11.02
